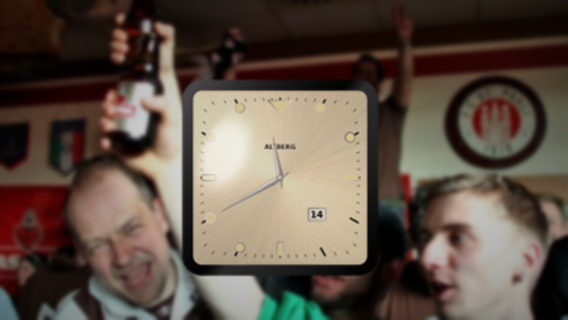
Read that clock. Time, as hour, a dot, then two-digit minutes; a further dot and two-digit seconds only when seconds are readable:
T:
11.40
